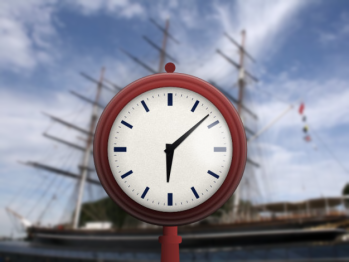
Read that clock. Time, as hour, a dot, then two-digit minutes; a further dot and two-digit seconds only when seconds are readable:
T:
6.08
